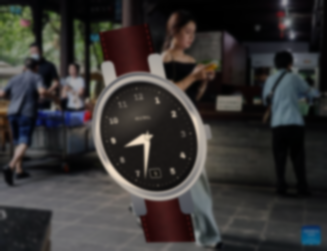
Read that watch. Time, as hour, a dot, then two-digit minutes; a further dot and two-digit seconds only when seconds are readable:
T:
8.33
